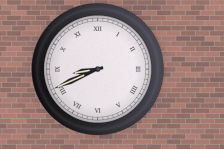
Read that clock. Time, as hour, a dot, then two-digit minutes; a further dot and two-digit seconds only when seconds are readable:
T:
8.41
